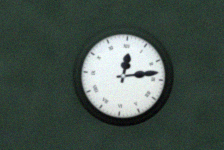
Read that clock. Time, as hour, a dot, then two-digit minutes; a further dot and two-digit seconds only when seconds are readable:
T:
12.13
